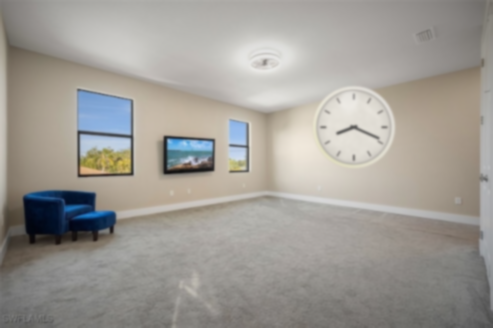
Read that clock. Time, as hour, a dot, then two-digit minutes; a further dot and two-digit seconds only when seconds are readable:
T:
8.19
